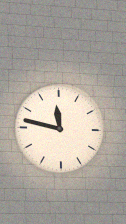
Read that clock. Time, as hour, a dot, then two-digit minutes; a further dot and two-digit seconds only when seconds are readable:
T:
11.47
